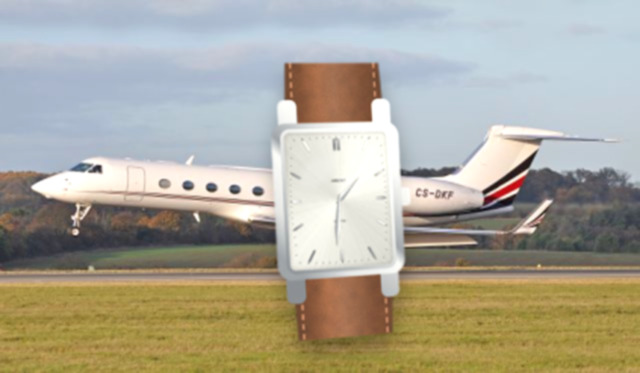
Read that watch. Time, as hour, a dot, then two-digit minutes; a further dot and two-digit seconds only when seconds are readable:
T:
1.31
